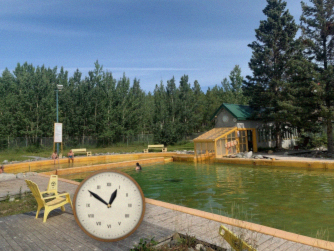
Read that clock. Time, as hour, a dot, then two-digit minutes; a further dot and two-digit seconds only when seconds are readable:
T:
12.51
